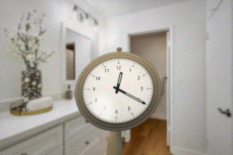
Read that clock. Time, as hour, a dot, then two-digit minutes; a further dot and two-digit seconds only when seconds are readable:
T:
12.20
